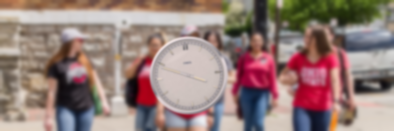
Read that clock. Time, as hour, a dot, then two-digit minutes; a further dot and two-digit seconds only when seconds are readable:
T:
3.49
